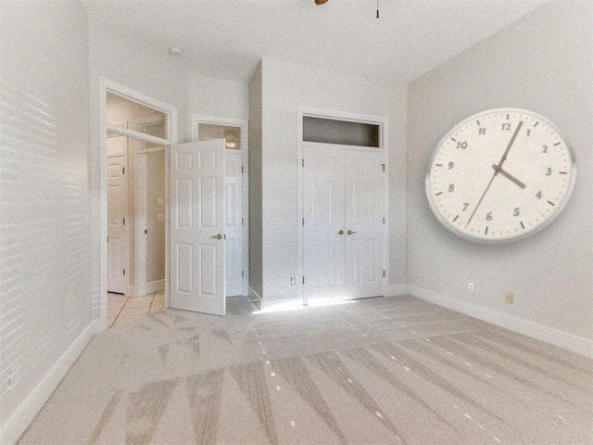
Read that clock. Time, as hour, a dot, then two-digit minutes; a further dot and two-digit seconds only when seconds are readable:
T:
4.02.33
